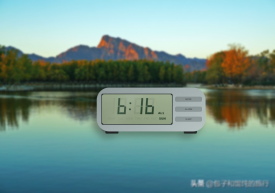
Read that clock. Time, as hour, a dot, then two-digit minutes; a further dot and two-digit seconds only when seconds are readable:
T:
6.16
